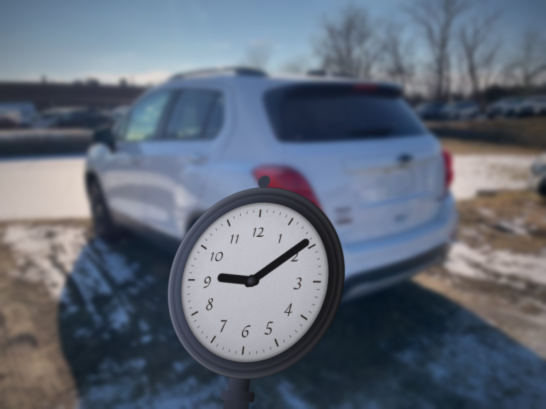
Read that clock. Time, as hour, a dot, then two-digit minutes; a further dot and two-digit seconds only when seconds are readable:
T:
9.09
